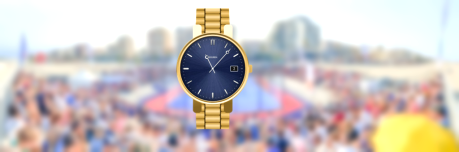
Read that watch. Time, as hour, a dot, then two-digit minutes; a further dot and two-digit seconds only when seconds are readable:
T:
11.07
